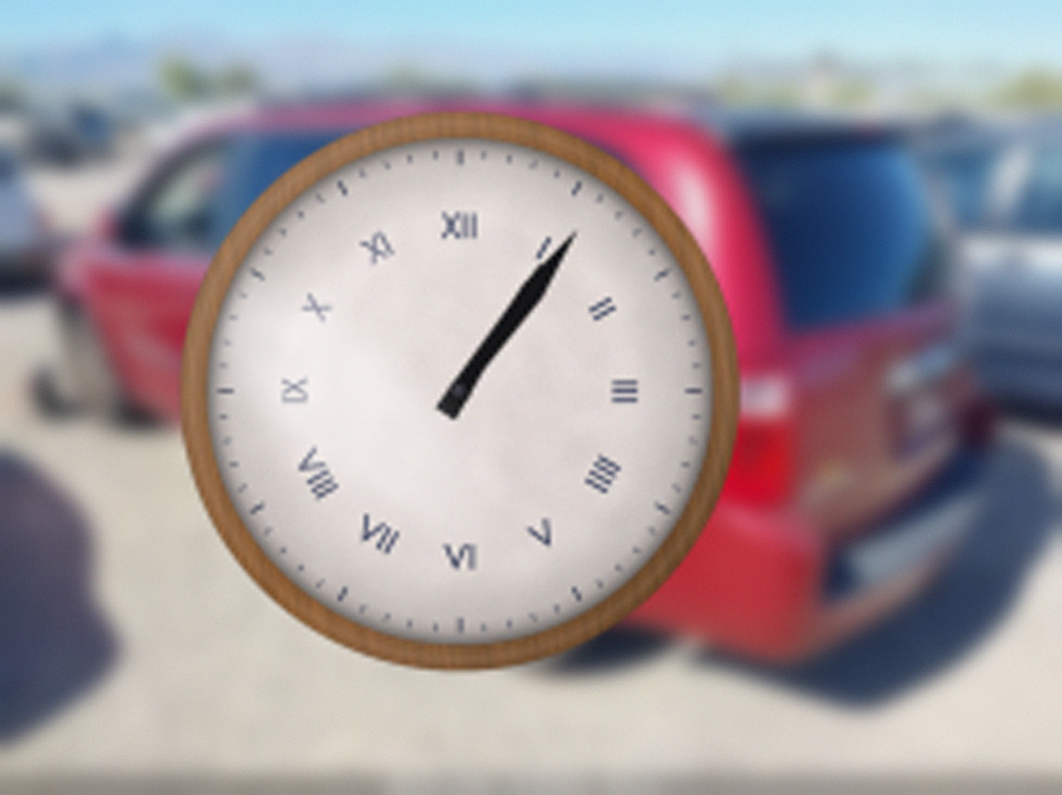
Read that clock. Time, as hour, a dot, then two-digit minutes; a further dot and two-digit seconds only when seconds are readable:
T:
1.06
